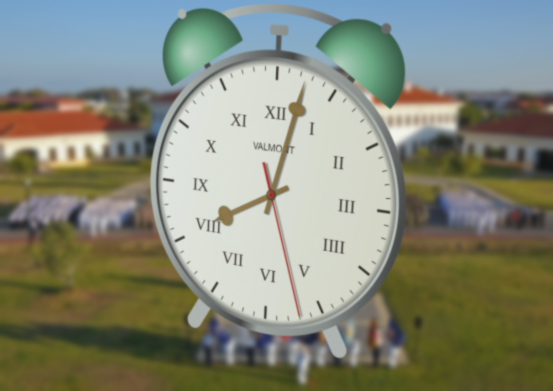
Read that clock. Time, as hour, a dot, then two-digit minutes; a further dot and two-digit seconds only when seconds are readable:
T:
8.02.27
